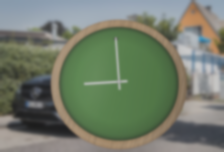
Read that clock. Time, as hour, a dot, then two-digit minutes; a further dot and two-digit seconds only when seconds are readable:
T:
9.00
